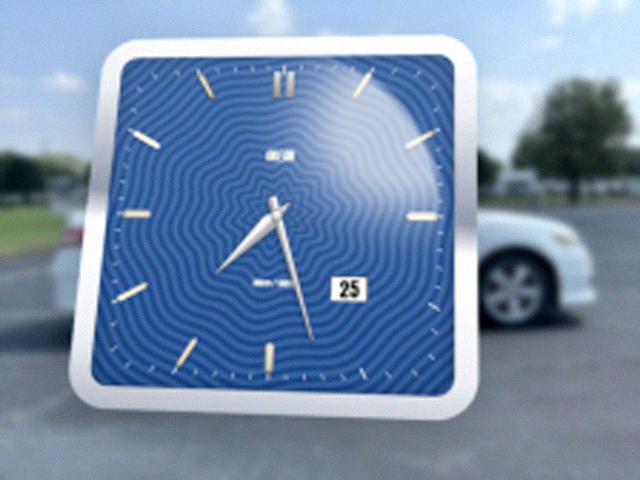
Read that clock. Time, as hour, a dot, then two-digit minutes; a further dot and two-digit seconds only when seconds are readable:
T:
7.27
